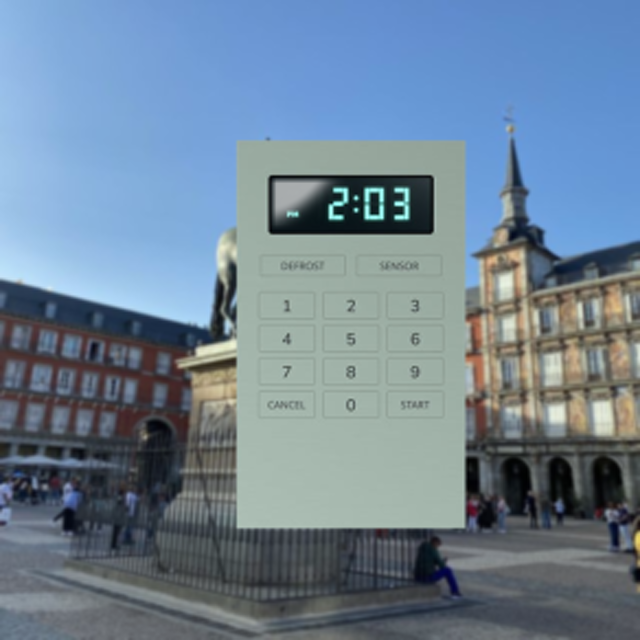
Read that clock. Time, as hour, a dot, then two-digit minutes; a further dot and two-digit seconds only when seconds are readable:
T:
2.03
